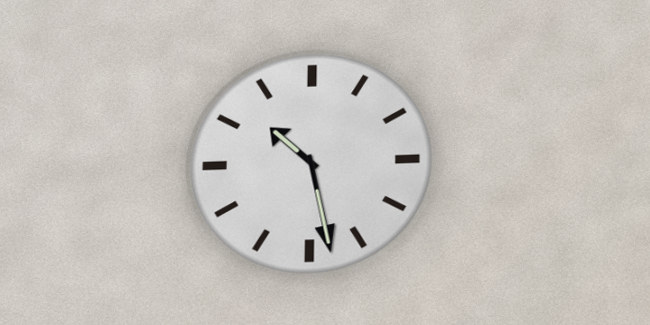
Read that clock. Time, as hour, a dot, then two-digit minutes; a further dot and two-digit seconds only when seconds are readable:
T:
10.28
